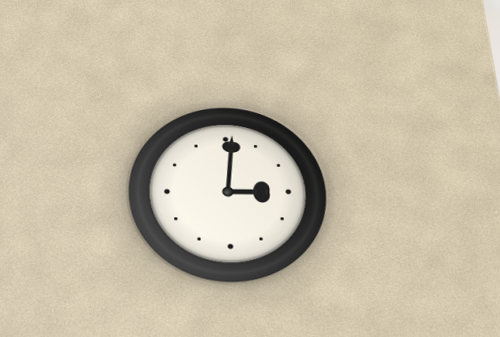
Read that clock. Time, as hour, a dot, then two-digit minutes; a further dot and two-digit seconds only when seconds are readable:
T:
3.01
